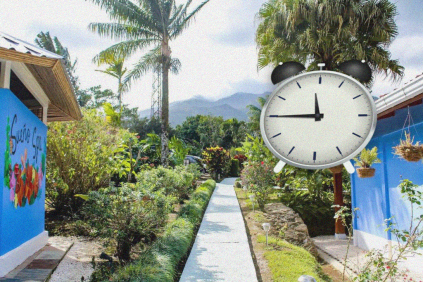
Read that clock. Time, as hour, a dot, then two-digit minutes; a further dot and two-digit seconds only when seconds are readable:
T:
11.45
